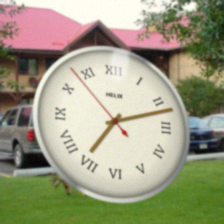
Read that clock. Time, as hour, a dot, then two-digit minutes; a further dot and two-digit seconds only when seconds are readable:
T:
7.11.53
